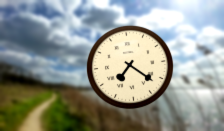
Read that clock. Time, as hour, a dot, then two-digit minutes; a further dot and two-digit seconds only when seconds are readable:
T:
7.22
